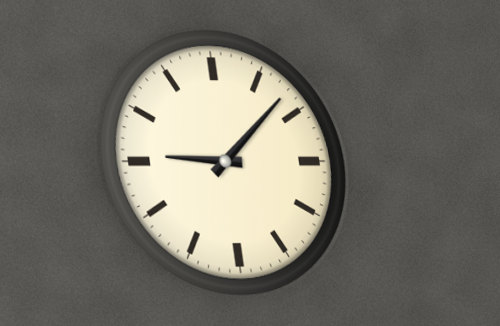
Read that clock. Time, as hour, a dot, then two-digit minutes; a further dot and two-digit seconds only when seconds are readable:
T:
9.08
